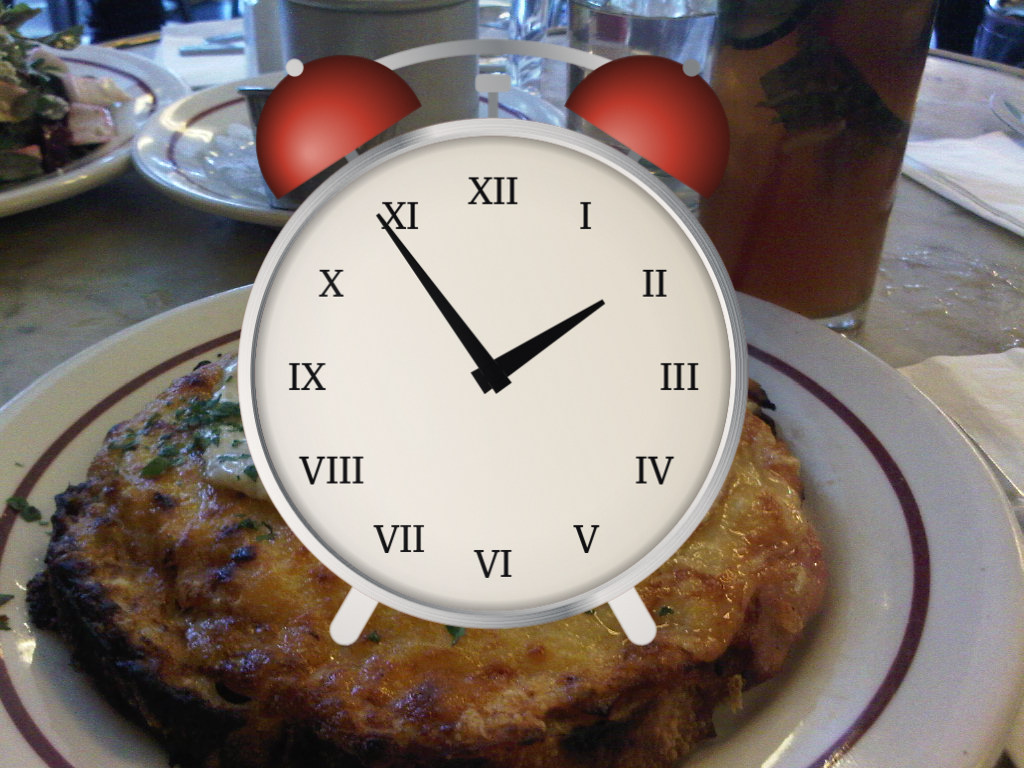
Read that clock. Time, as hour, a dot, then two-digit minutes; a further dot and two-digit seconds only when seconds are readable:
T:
1.54
